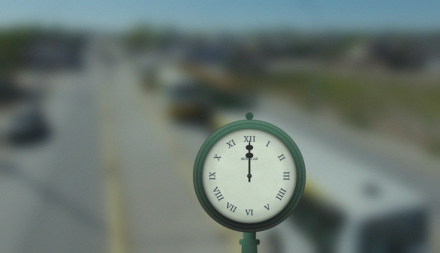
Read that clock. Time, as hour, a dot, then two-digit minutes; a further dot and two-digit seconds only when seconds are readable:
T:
12.00
